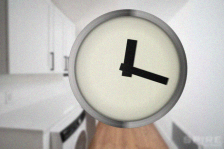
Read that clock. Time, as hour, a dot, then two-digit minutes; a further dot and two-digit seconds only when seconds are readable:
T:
12.18
